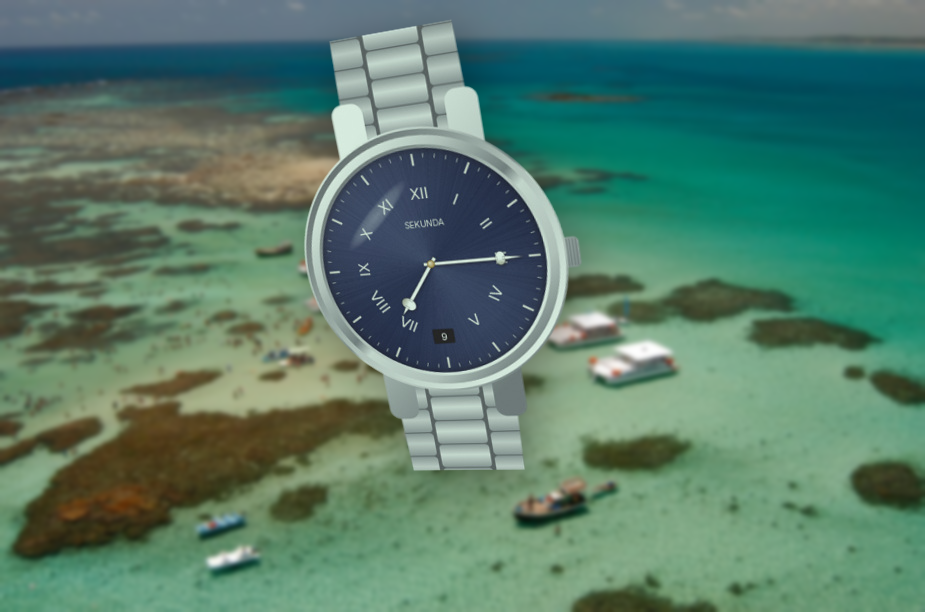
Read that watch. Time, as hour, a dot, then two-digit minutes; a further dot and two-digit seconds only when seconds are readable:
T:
7.15
